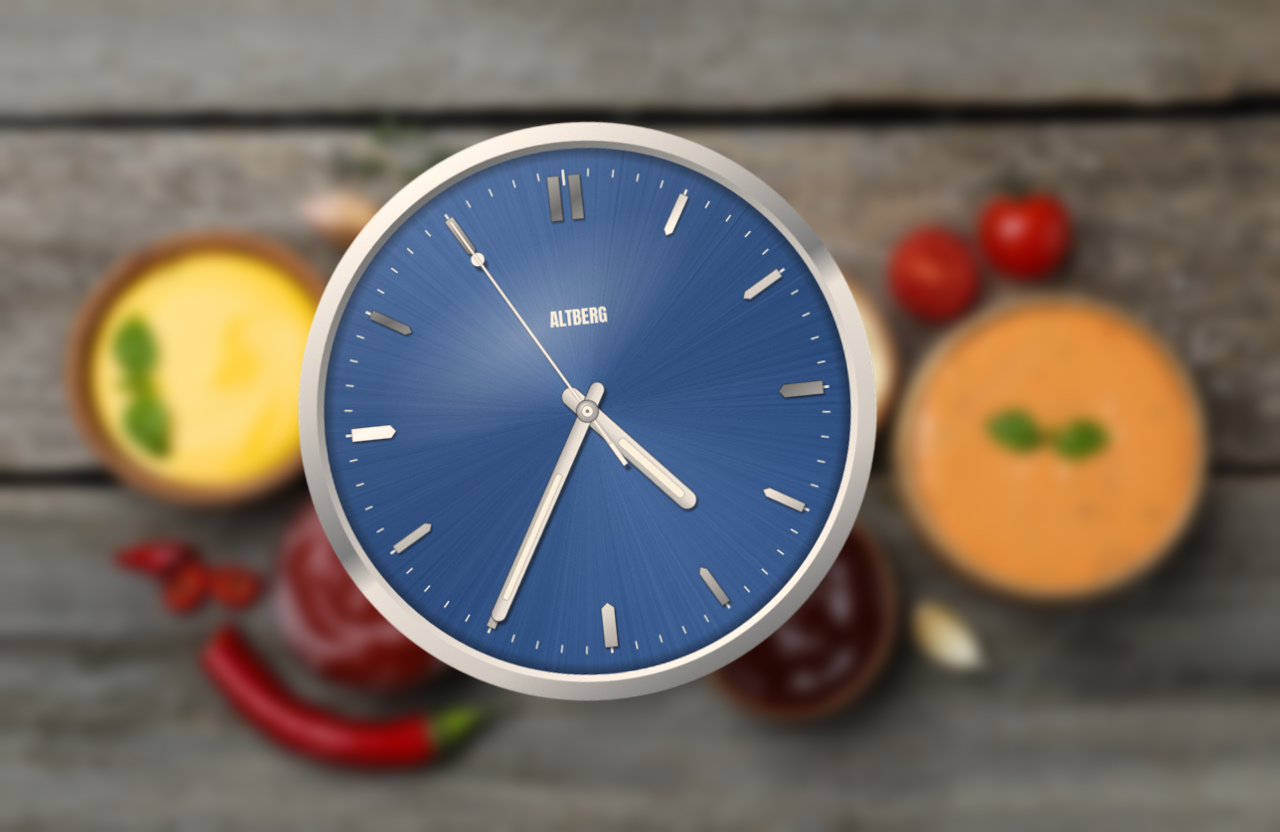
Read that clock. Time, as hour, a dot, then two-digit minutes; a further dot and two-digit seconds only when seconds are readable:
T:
4.34.55
